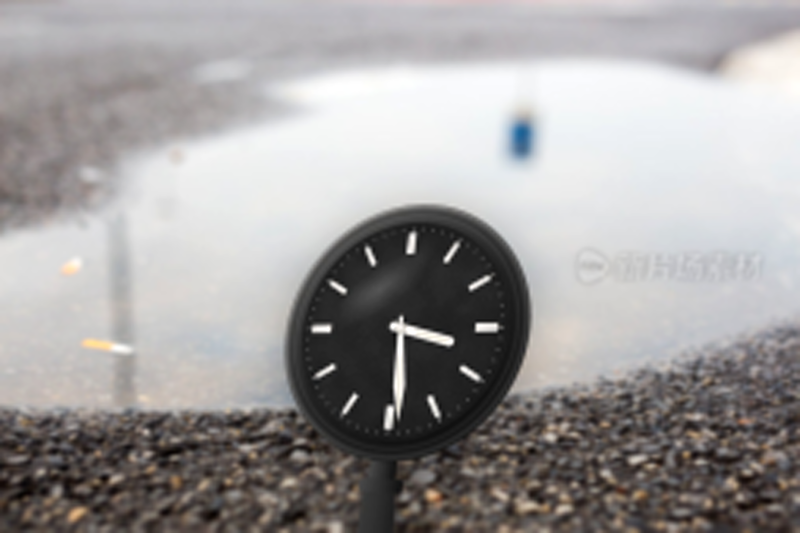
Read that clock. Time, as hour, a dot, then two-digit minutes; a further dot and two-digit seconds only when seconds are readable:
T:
3.29
